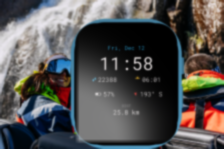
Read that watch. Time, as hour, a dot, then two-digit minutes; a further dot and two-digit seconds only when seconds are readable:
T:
11.58
